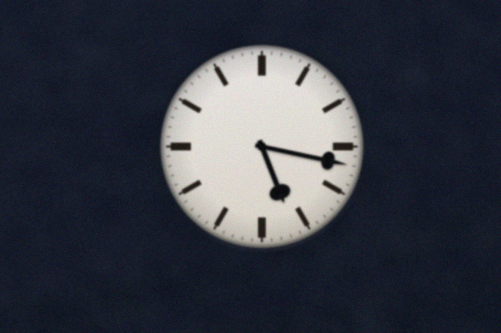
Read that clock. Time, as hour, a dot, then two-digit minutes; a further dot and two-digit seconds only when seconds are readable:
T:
5.17
